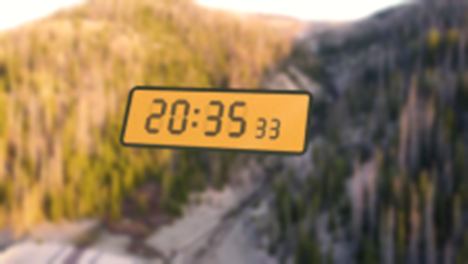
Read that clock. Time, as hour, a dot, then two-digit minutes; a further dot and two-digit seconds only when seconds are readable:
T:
20.35.33
